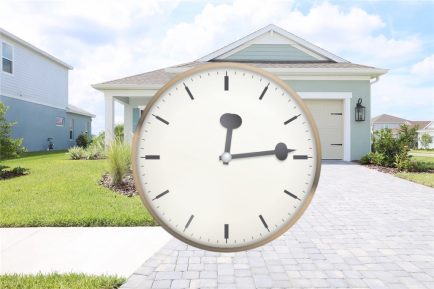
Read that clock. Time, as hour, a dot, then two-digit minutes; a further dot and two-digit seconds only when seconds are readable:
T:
12.14
